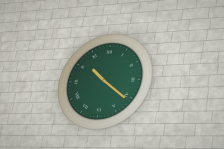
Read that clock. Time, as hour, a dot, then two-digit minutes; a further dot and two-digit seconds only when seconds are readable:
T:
10.21
